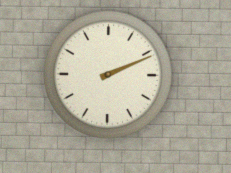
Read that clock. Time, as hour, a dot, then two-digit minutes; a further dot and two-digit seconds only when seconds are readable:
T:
2.11
